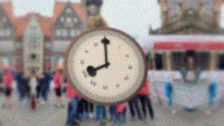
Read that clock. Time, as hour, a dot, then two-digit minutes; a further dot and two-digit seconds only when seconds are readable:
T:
7.59
